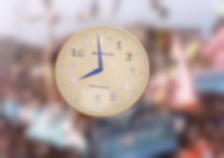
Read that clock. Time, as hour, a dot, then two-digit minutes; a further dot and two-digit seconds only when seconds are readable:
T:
7.58
